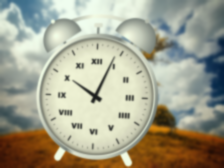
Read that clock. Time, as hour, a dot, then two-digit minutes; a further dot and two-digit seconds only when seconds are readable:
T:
10.04
